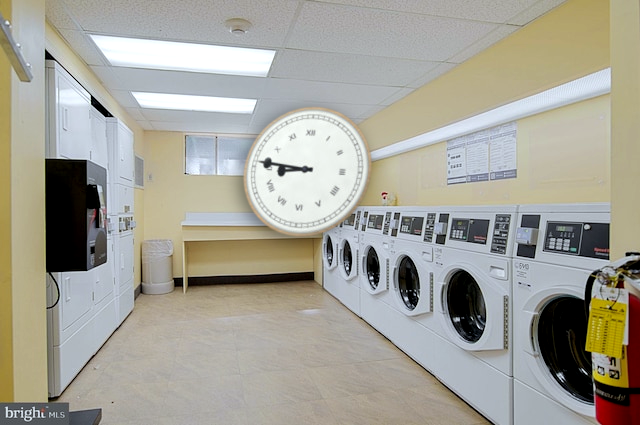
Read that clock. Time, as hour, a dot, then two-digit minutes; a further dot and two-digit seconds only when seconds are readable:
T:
8.46
